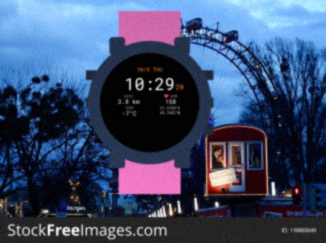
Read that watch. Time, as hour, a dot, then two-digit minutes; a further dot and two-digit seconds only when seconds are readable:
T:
10.29
